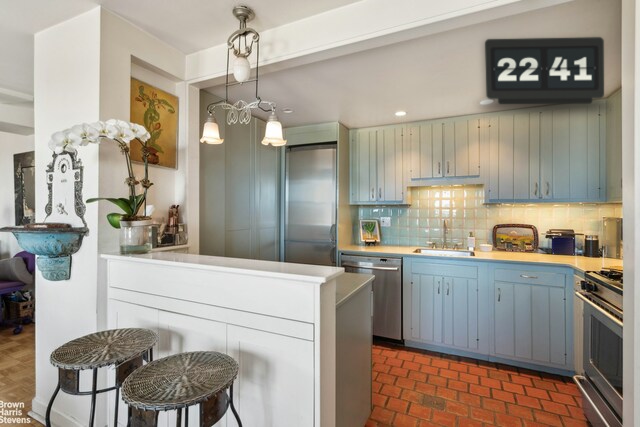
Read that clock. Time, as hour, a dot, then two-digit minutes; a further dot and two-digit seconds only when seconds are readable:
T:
22.41
